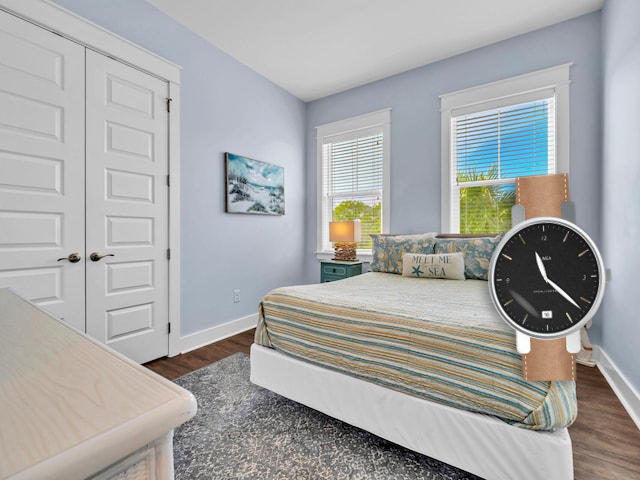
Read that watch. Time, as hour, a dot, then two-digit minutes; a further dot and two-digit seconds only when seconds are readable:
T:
11.22
